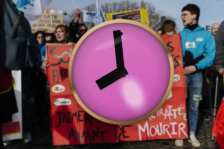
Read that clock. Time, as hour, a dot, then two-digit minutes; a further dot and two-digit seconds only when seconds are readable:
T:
7.59
